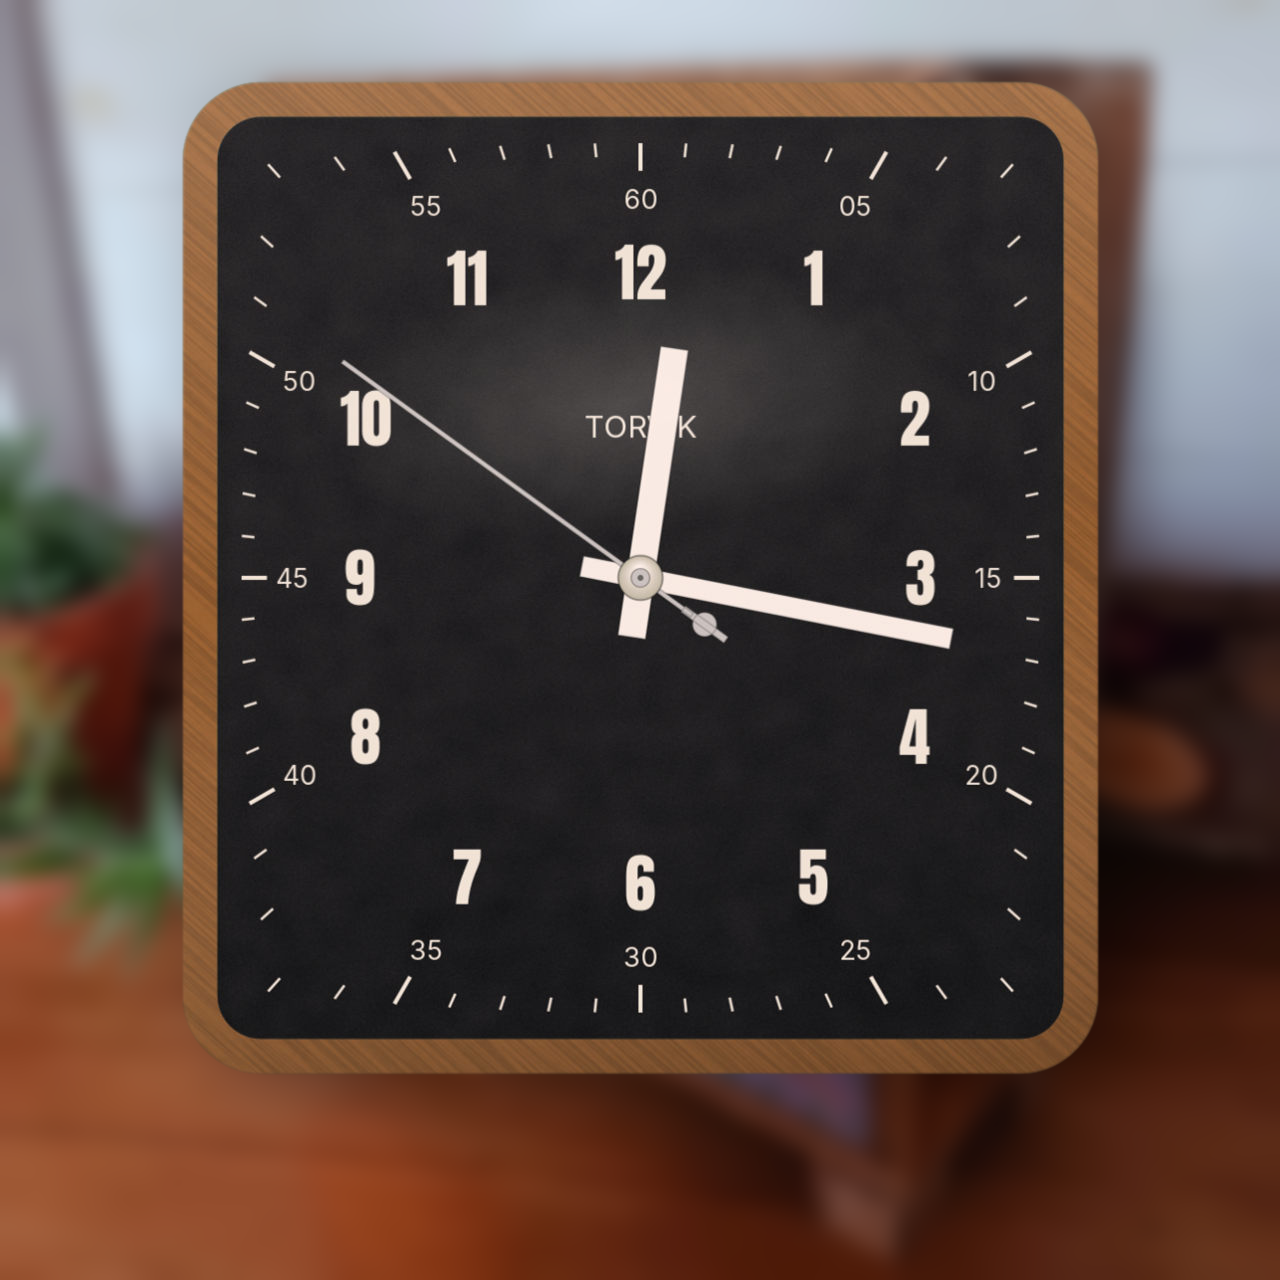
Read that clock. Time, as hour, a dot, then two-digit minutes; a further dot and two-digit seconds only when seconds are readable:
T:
12.16.51
